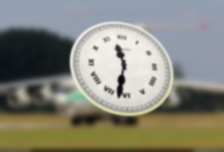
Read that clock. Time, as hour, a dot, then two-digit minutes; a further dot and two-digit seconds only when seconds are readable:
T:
11.32
